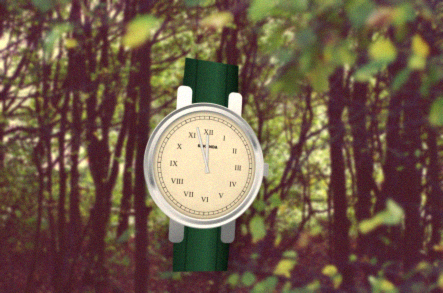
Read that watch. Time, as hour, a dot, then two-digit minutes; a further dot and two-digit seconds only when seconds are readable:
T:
11.57
